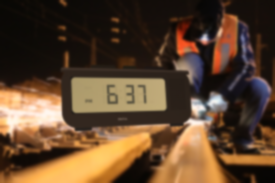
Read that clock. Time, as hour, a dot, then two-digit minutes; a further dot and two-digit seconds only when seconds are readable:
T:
6.37
